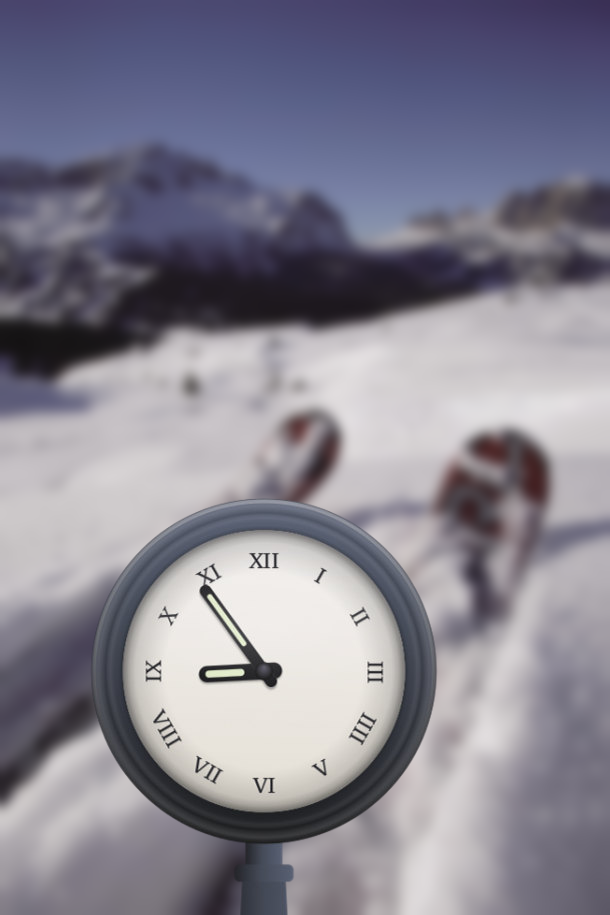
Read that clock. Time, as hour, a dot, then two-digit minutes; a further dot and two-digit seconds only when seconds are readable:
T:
8.54
